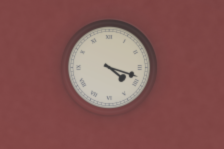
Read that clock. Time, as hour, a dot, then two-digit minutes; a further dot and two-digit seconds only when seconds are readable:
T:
4.18
